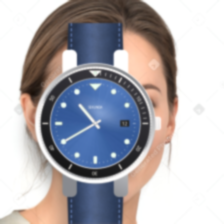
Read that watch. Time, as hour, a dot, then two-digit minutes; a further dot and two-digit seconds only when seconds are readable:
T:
10.40
